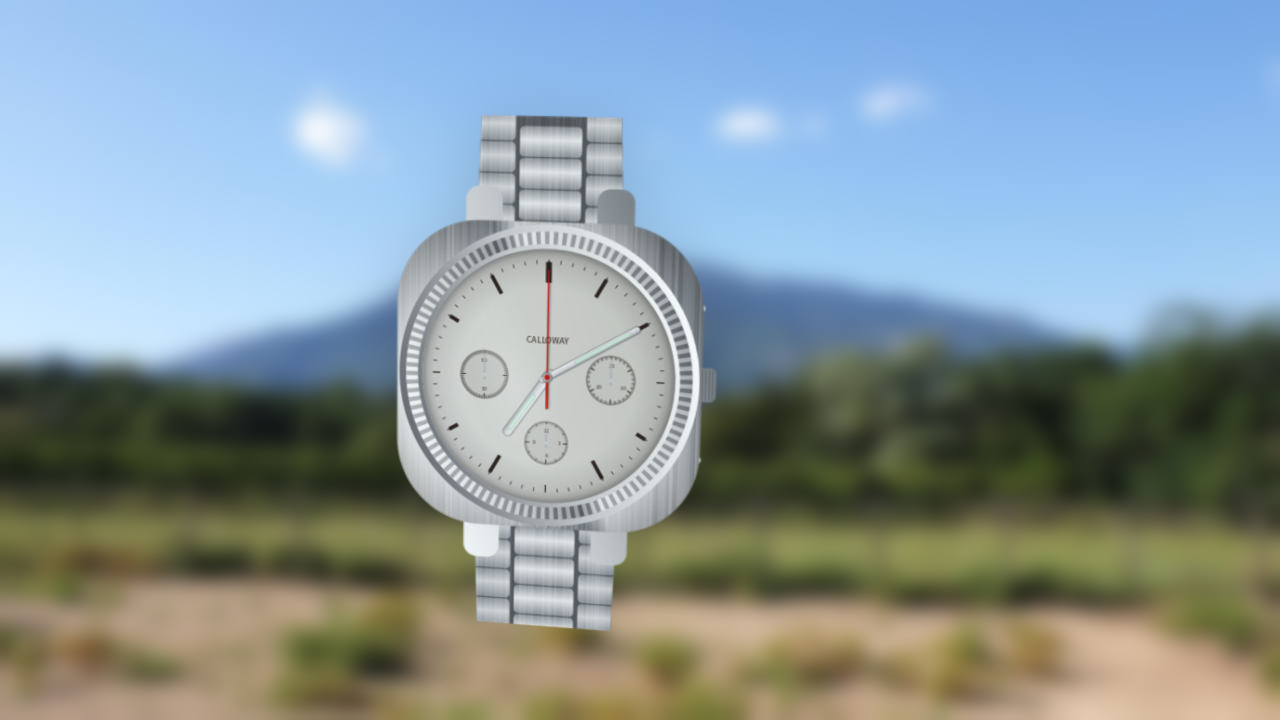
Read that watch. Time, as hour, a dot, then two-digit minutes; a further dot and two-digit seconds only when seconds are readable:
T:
7.10
